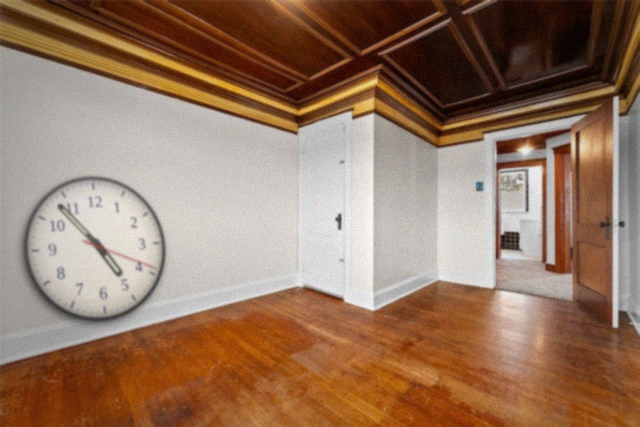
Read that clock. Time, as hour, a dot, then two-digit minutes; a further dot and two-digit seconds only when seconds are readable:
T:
4.53.19
